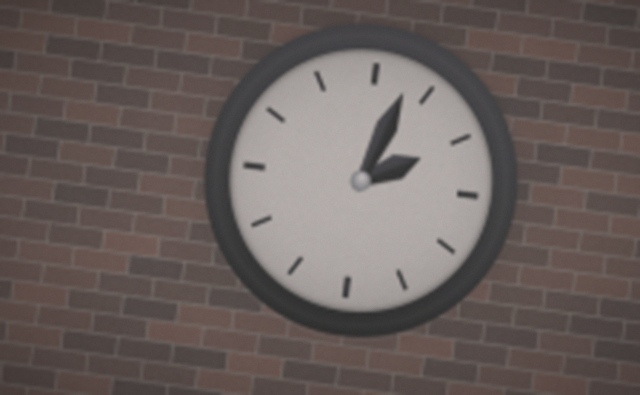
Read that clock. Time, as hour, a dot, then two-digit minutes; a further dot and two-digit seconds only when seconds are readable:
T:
2.03
